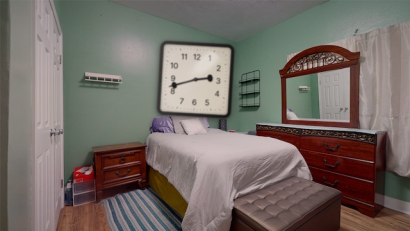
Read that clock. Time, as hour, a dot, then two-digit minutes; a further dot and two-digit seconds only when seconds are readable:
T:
2.42
